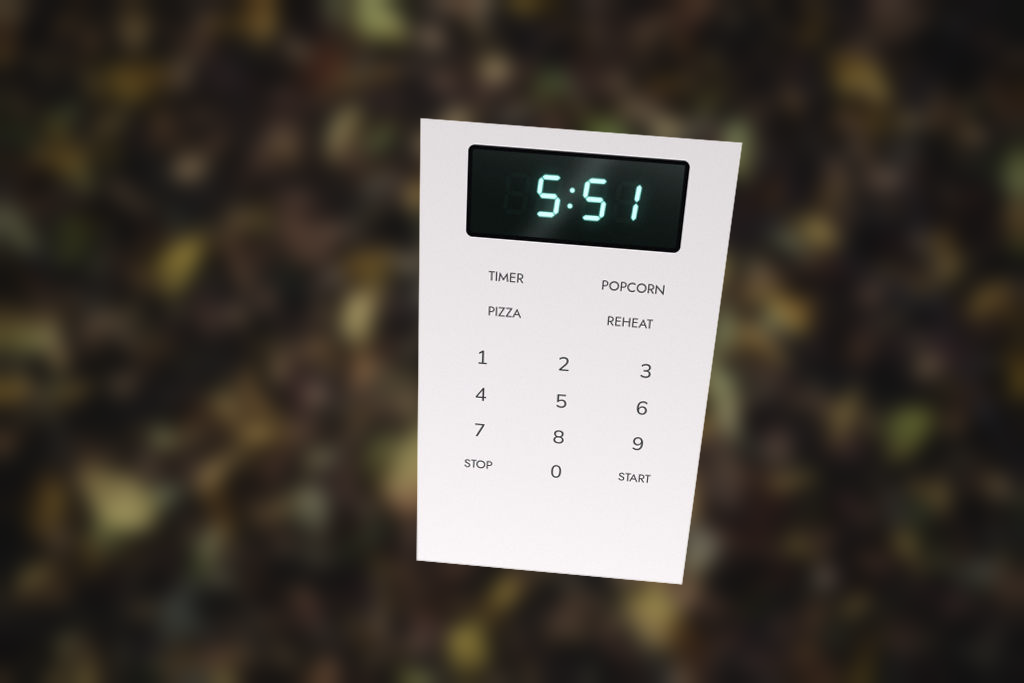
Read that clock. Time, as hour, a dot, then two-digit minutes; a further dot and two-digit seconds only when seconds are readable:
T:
5.51
